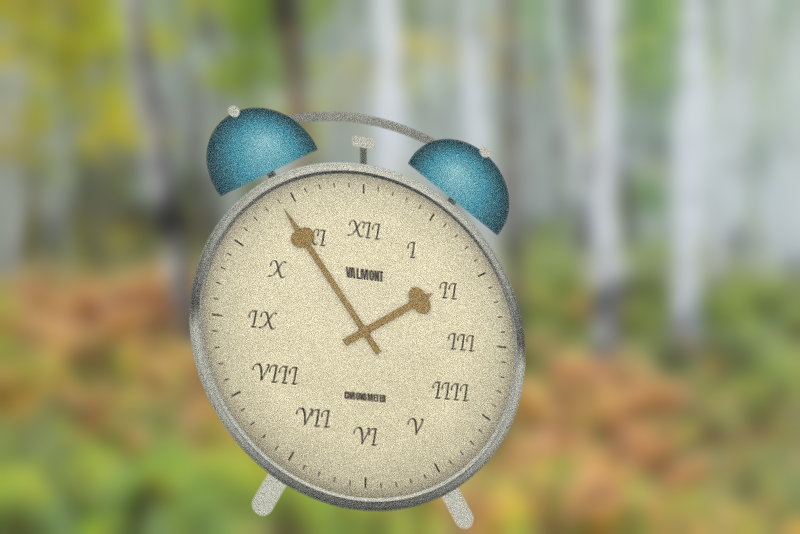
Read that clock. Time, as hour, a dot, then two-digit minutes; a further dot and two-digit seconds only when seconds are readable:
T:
1.54
